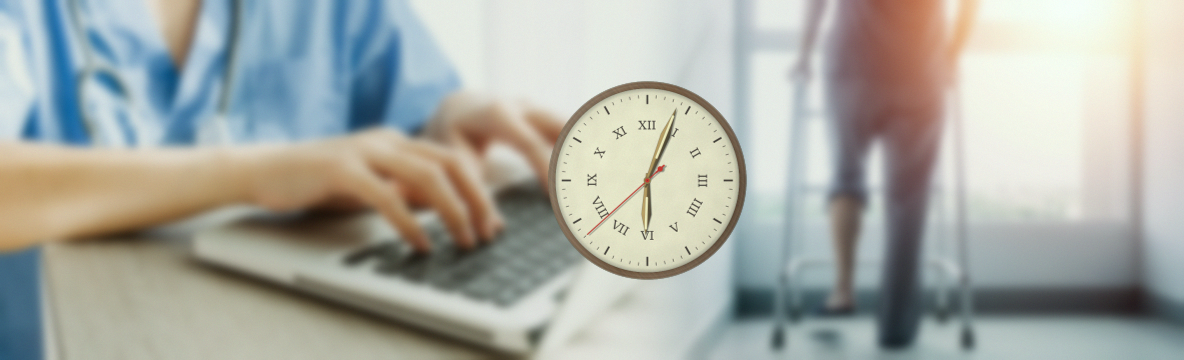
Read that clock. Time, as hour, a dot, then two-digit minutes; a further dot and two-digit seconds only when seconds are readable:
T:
6.03.38
